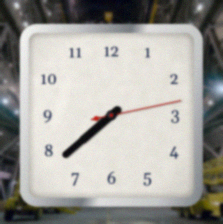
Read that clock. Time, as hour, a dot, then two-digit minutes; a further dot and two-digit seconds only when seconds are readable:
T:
7.38.13
